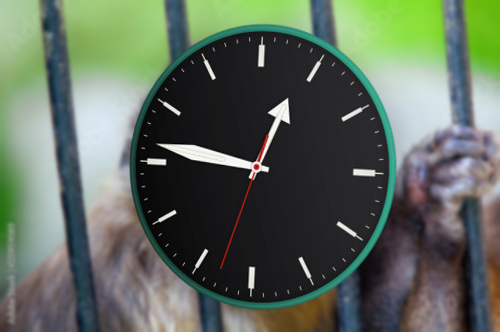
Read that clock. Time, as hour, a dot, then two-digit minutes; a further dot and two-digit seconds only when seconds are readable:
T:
12.46.33
